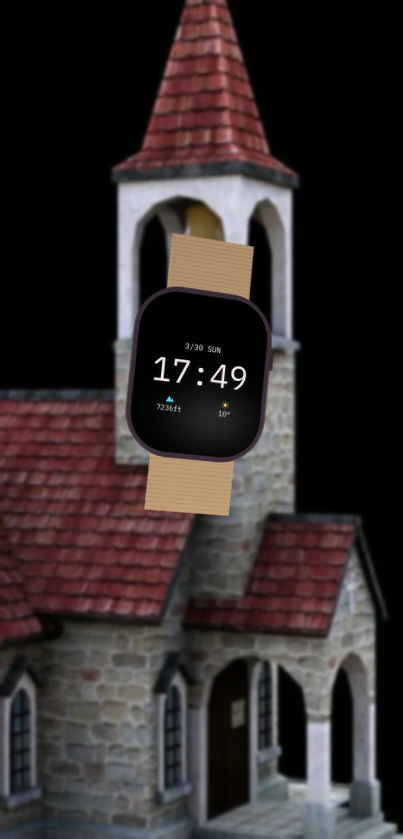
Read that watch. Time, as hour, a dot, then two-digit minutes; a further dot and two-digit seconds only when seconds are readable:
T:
17.49
